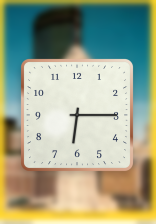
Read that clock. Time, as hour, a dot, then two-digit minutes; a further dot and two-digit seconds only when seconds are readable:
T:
6.15
